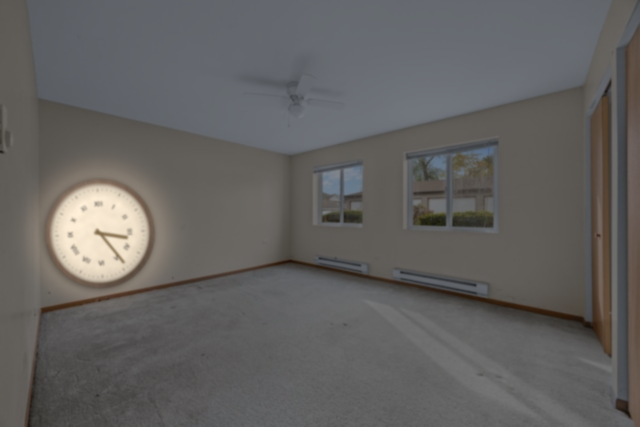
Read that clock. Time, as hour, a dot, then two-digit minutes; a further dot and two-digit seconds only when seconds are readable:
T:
3.24
